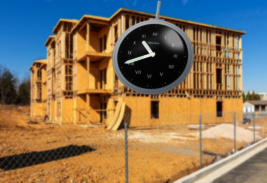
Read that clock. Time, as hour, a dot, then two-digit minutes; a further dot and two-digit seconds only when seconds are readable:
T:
10.41
